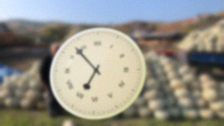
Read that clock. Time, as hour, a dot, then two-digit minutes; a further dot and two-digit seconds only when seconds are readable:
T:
6.53
